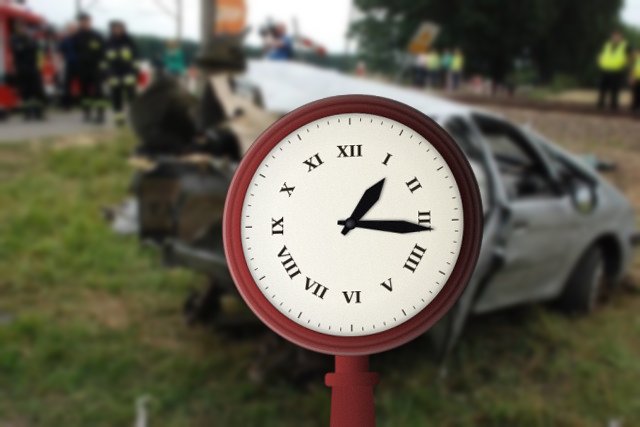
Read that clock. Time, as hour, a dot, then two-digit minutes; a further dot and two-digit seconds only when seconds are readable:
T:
1.16
